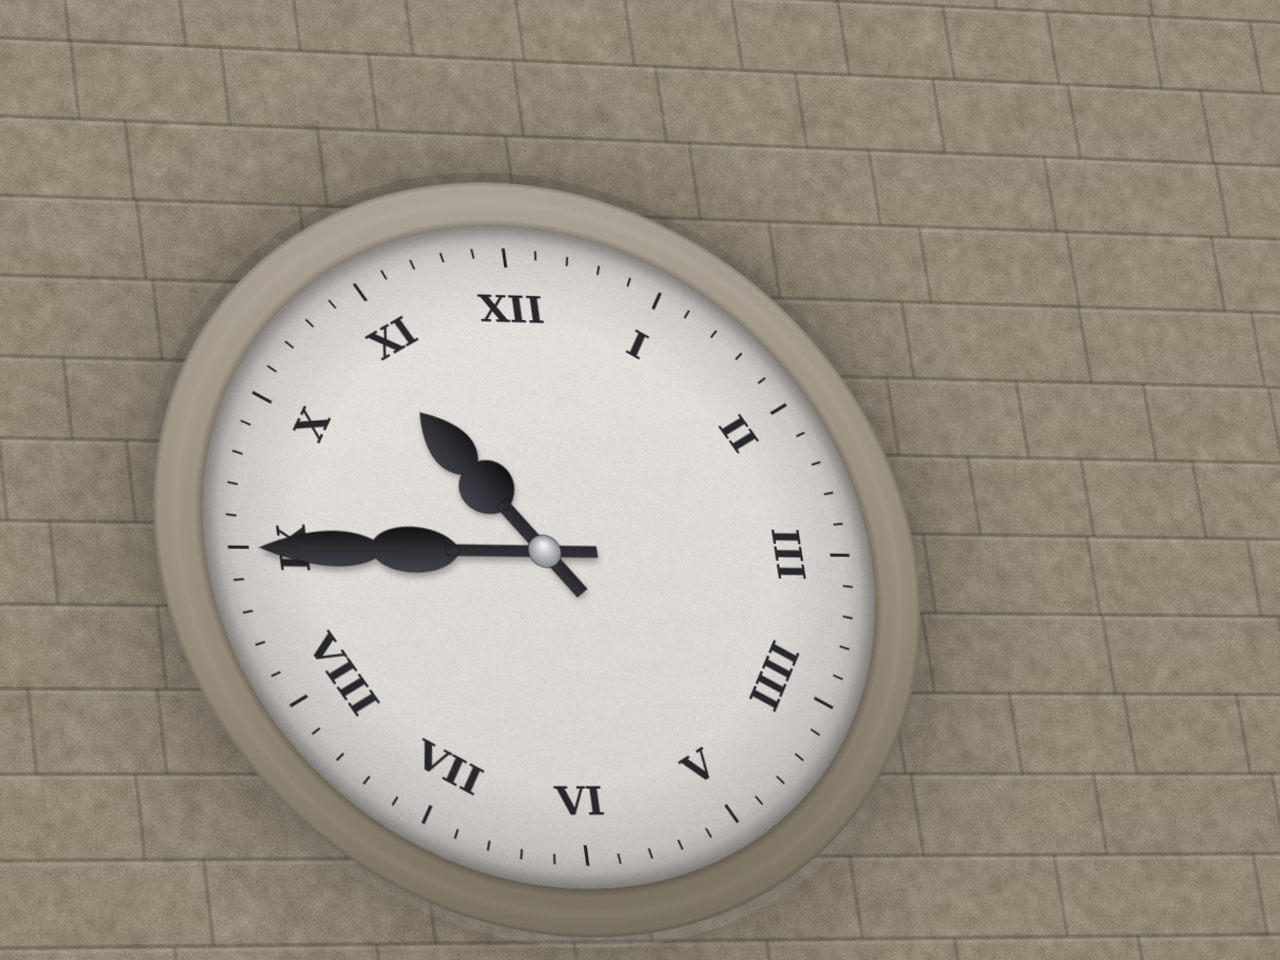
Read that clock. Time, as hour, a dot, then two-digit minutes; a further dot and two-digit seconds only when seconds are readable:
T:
10.45
